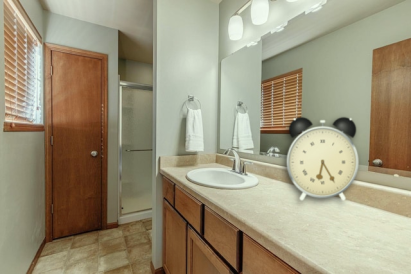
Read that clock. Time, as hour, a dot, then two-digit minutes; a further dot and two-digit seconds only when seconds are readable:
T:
6.25
